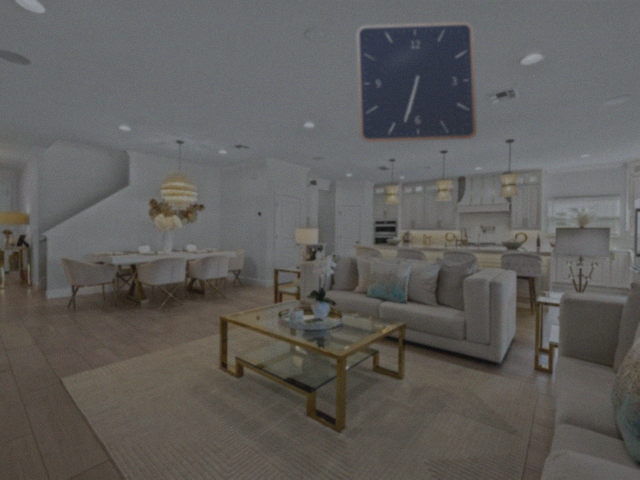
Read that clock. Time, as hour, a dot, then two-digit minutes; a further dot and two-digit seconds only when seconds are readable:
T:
6.33
